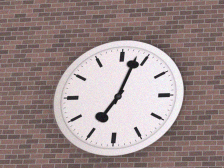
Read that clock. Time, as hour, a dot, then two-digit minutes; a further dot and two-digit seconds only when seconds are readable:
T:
7.03
